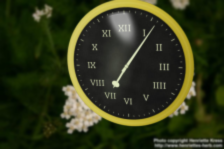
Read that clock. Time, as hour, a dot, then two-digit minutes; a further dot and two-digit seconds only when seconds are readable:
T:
7.06
